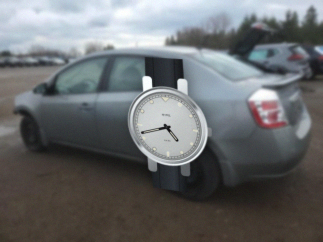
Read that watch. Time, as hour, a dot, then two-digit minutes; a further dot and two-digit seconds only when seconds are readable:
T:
4.42
